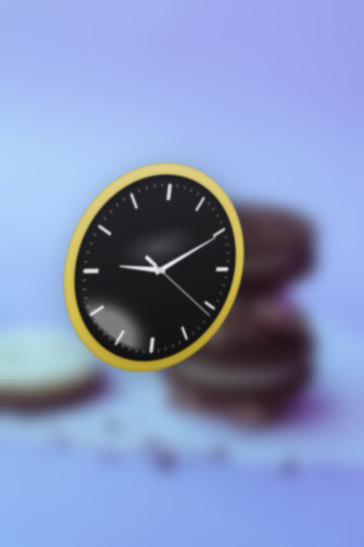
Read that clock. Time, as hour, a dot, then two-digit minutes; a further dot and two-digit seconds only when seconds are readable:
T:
9.10.21
